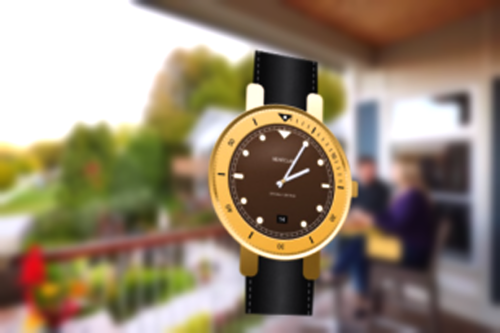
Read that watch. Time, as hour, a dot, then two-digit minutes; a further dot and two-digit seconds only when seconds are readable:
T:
2.05
